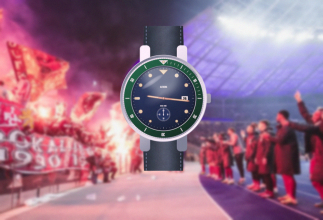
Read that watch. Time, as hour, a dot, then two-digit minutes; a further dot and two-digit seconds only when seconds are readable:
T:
9.16
